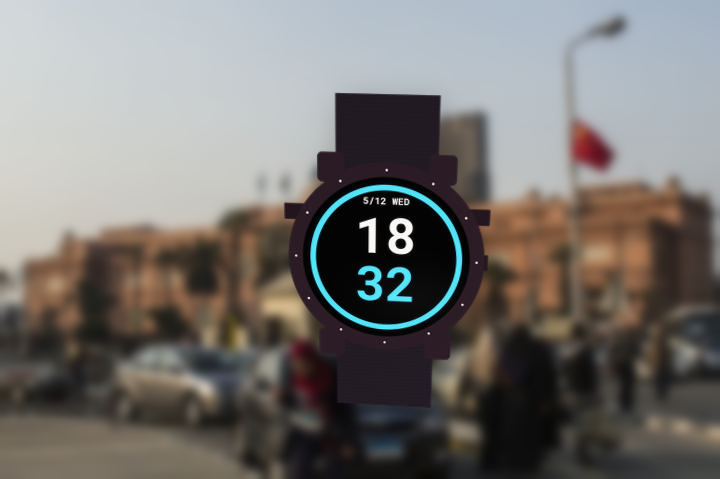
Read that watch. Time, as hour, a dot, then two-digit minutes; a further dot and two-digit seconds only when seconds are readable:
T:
18.32
